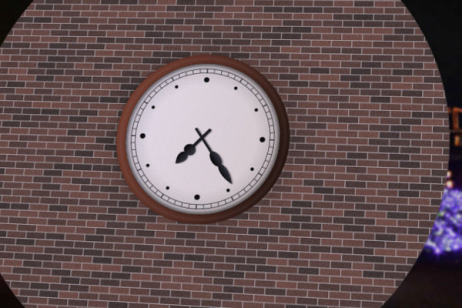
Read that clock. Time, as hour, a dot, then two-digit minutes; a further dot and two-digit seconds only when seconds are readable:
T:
7.24
